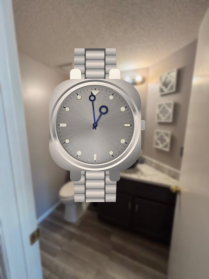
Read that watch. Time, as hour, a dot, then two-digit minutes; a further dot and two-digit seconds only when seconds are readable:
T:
12.59
